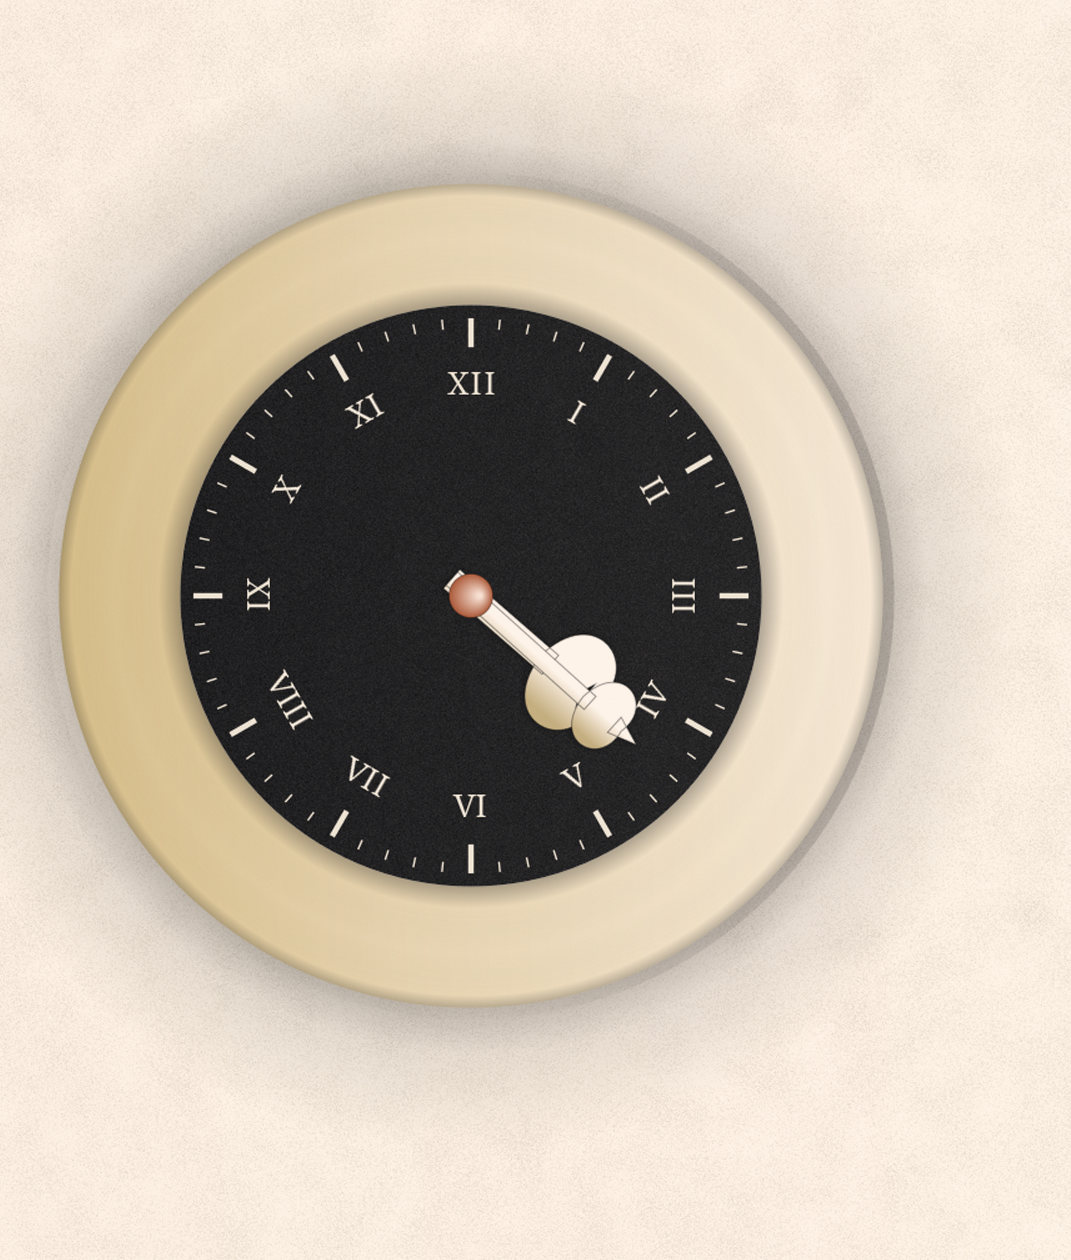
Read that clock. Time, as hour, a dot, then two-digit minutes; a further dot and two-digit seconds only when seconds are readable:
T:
4.22
